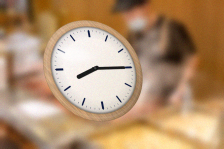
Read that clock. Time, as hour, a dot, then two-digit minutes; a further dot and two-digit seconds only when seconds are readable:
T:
8.15
